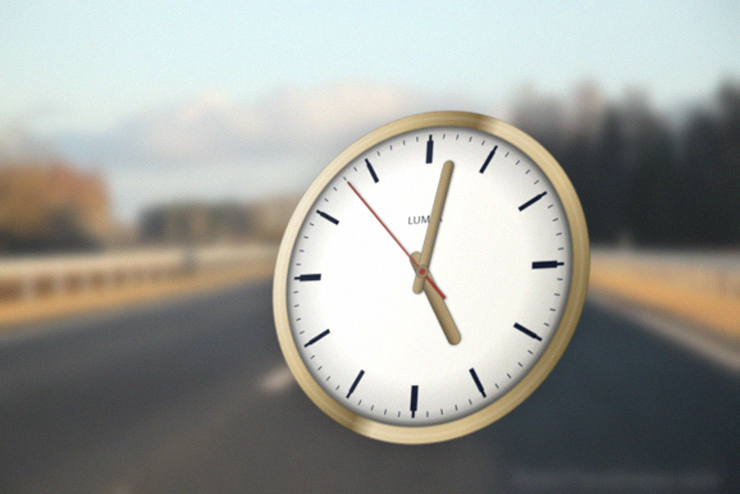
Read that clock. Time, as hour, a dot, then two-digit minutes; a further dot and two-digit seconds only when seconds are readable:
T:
5.01.53
